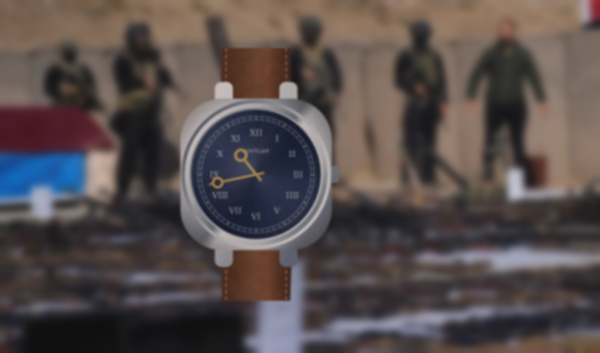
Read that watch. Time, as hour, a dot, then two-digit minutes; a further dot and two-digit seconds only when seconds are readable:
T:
10.43
